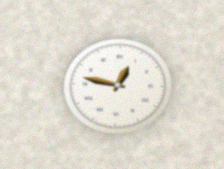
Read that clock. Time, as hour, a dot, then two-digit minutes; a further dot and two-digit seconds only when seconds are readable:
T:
12.47
